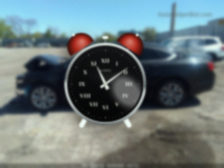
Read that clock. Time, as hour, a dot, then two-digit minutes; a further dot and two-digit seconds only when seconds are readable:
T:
11.09
